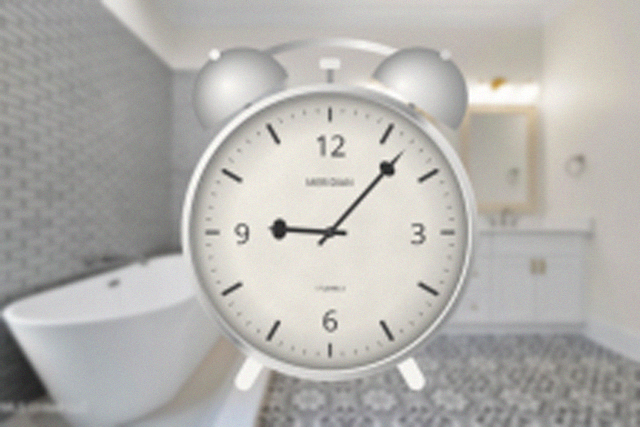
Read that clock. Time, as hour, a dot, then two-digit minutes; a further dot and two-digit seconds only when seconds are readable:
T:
9.07
